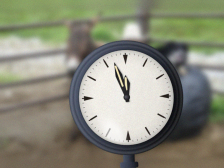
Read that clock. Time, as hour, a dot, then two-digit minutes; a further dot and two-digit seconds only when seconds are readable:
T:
11.57
